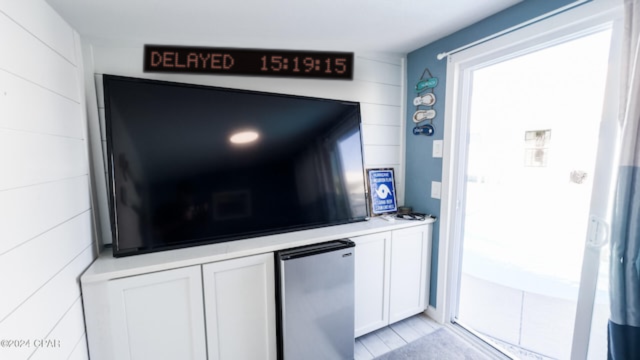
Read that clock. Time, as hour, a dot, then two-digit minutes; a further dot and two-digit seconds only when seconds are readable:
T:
15.19.15
